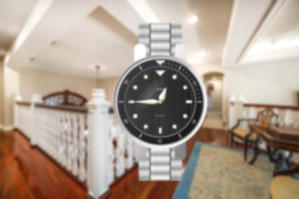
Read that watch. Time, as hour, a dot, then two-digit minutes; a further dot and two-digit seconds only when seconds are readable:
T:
12.45
